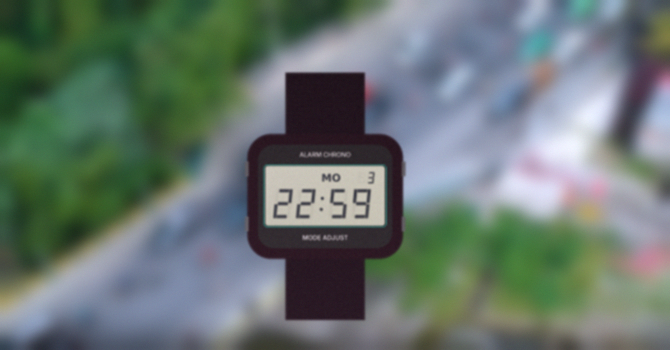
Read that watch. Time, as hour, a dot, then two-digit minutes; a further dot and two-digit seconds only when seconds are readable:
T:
22.59
